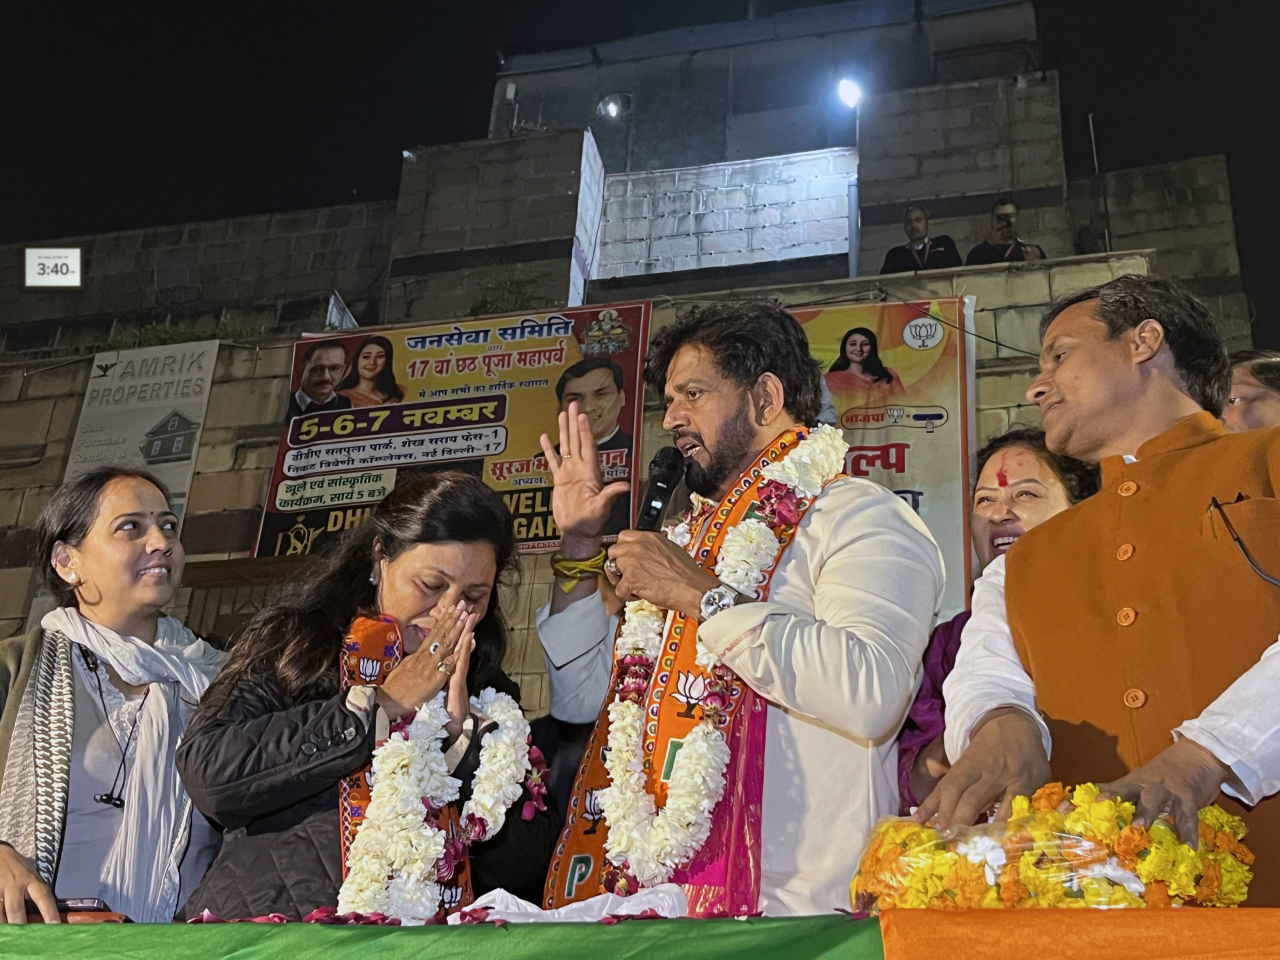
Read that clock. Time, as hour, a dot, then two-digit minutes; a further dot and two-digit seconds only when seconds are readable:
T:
3.40
